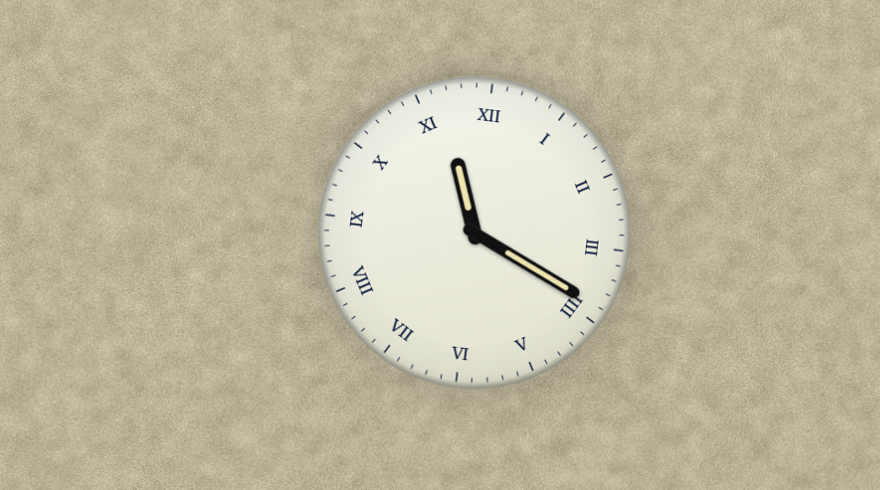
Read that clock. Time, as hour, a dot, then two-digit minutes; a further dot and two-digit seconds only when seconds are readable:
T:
11.19
